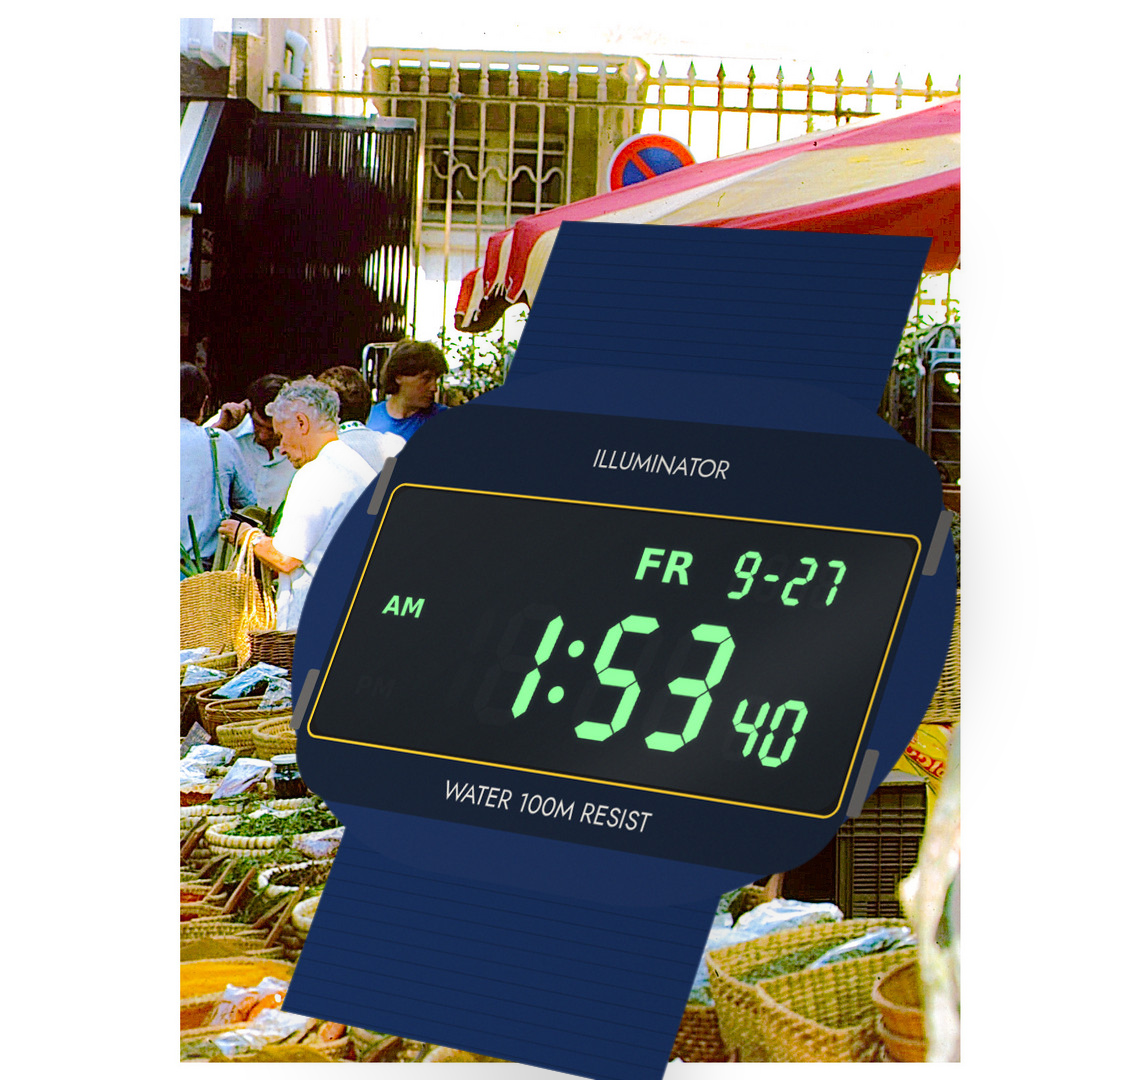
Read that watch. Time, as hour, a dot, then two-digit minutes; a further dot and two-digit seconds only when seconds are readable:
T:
1.53.40
